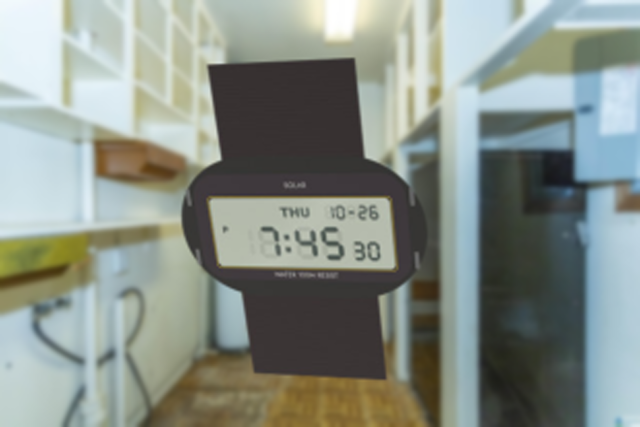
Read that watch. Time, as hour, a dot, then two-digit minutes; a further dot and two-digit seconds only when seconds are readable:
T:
7.45.30
